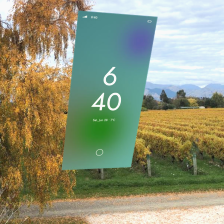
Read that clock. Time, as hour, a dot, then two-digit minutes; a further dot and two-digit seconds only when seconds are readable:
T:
6.40
